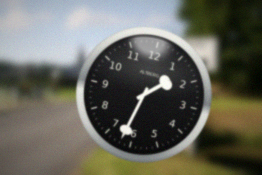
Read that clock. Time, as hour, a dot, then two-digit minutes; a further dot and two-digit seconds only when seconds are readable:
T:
1.32
